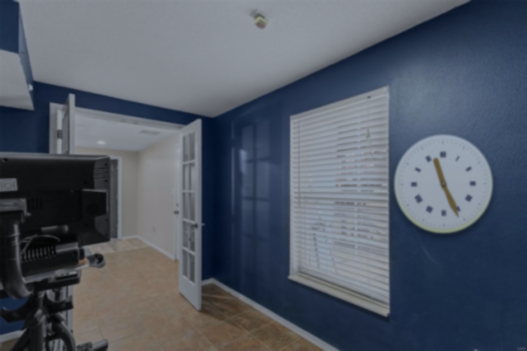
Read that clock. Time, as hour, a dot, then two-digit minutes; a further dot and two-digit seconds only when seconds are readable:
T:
11.26
